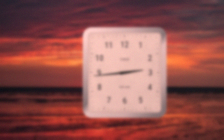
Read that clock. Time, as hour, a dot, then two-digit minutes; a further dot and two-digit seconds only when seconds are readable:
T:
2.44
